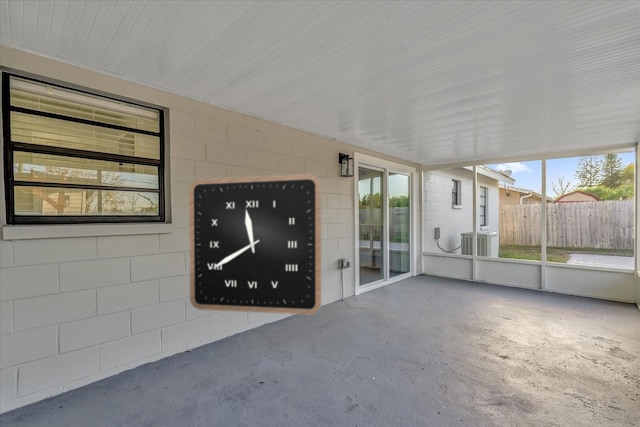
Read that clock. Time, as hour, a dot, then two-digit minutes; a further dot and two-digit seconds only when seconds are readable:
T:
11.40
